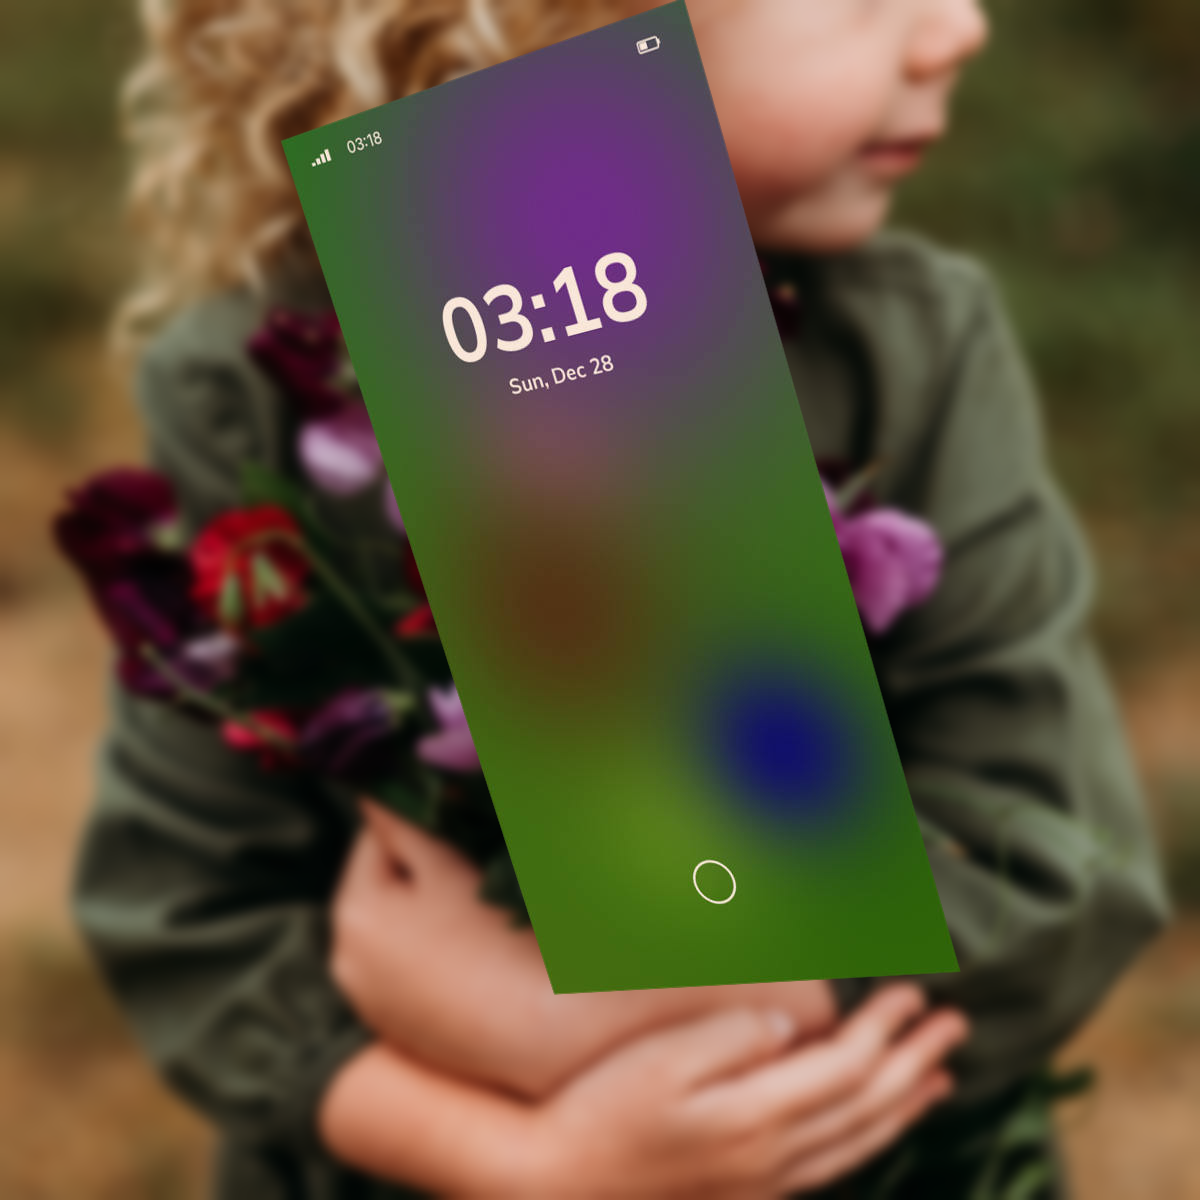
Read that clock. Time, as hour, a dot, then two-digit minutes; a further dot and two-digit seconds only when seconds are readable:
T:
3.18
